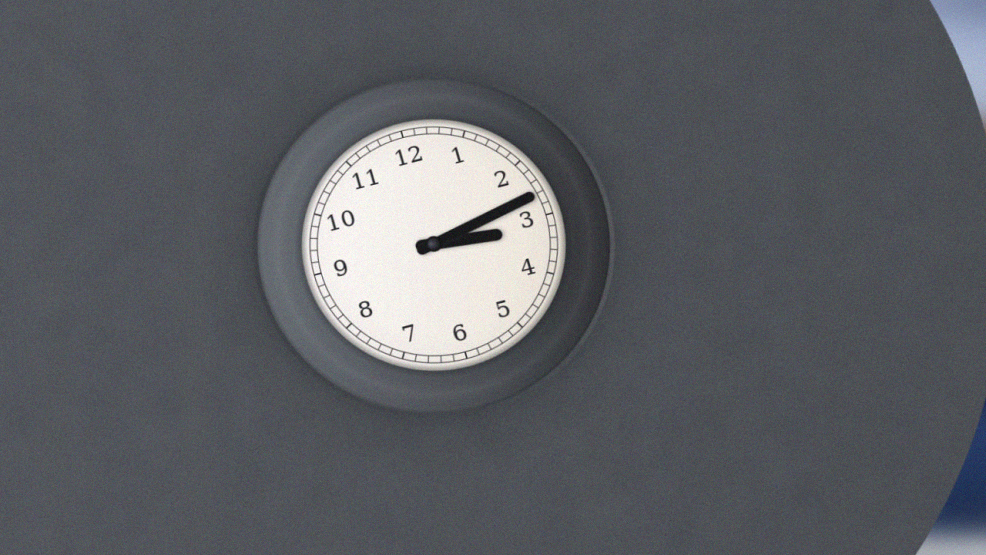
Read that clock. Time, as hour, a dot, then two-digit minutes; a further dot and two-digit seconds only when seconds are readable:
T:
3.13
